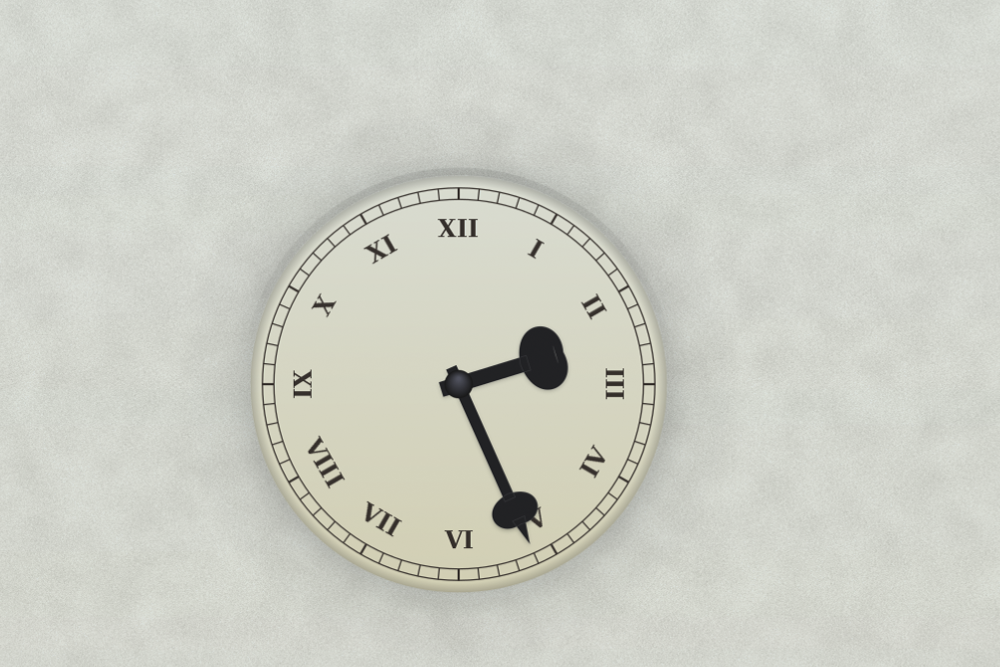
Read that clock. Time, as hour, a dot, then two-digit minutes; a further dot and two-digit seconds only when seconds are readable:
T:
2.26
